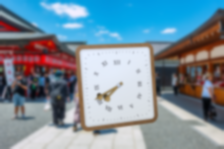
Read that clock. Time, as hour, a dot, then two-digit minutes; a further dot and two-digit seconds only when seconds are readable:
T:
7.41
